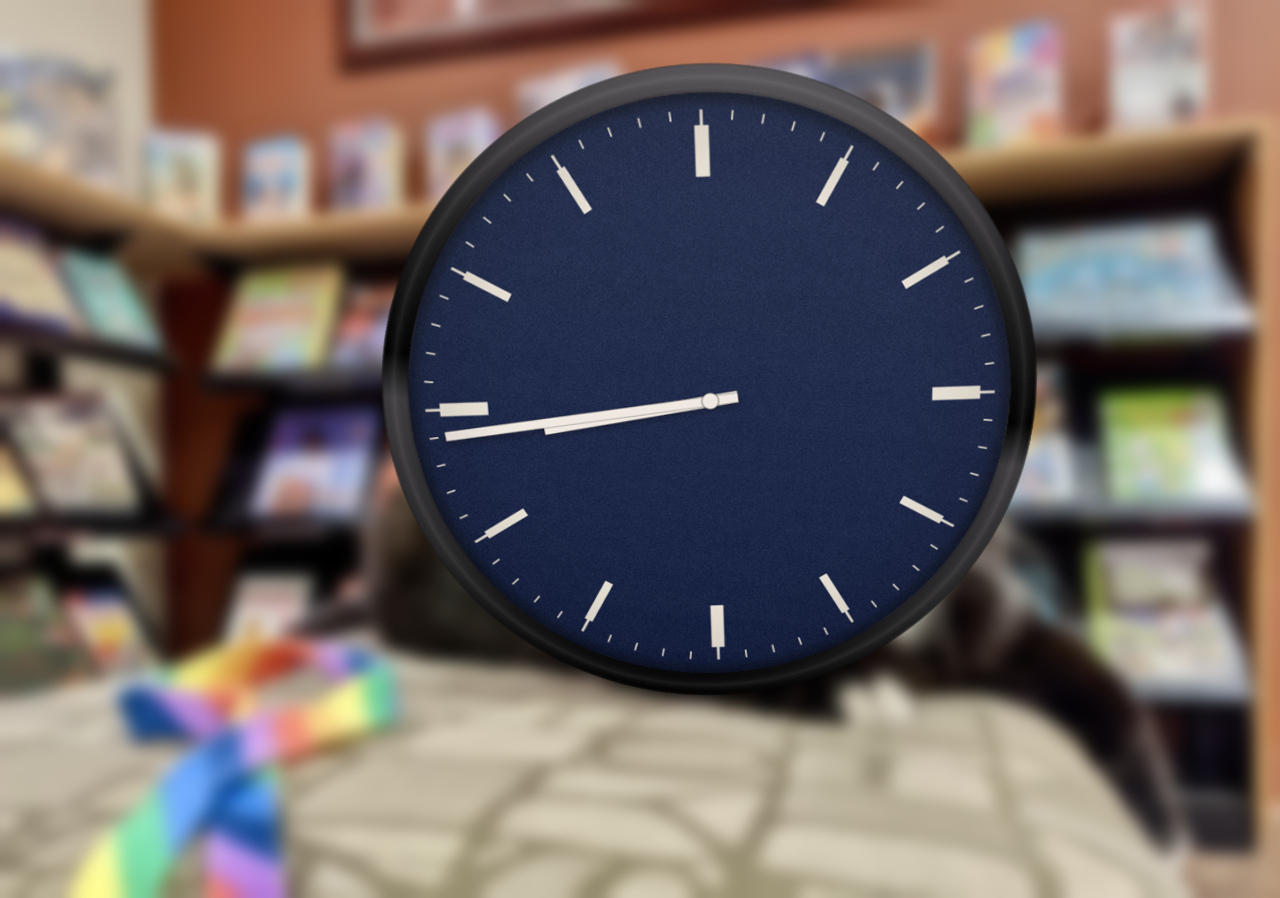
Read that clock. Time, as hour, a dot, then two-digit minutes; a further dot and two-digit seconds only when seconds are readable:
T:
8.44
